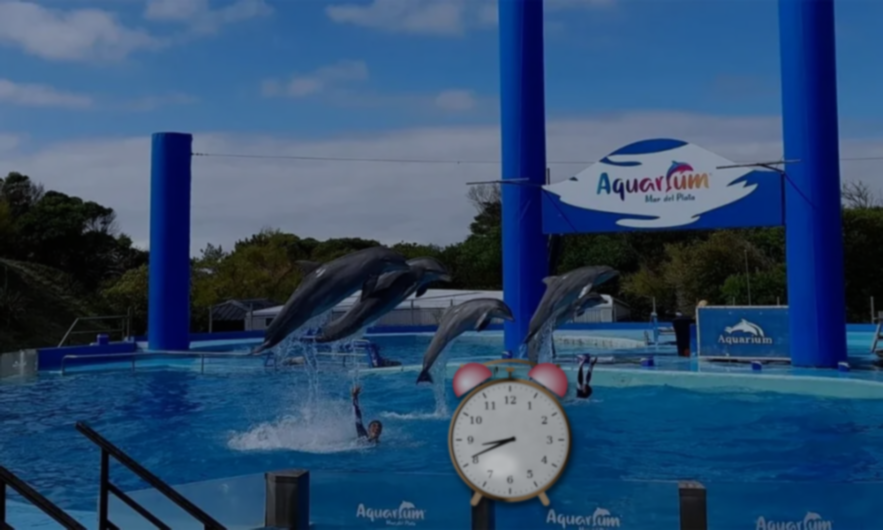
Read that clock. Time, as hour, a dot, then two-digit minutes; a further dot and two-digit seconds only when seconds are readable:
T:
8.41
